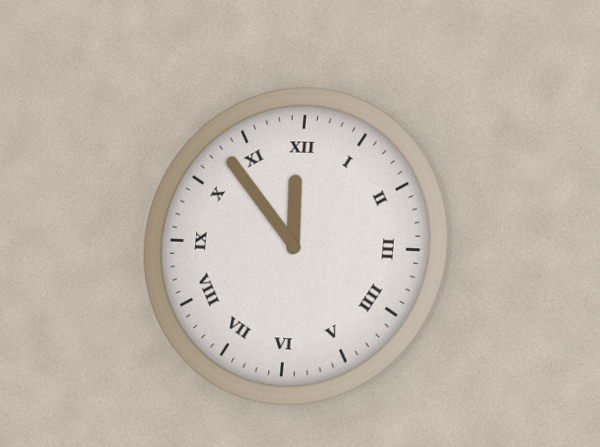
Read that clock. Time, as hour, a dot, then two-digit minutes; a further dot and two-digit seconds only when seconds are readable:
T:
11.53
